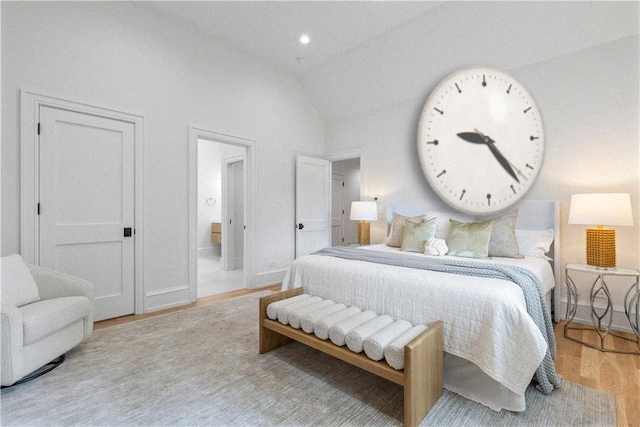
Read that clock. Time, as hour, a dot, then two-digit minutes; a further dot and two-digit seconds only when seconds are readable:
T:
9.23.22
